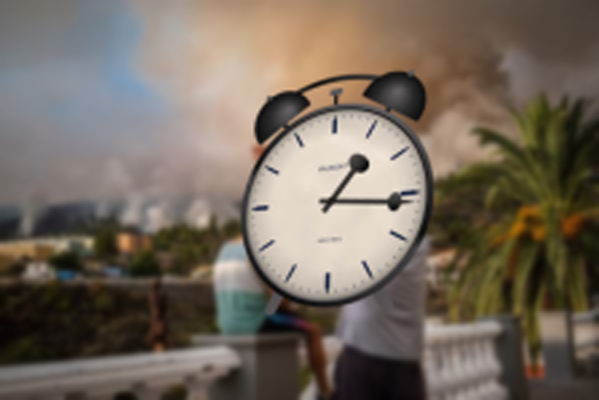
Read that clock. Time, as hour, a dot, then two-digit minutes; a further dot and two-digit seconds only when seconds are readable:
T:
1.16
